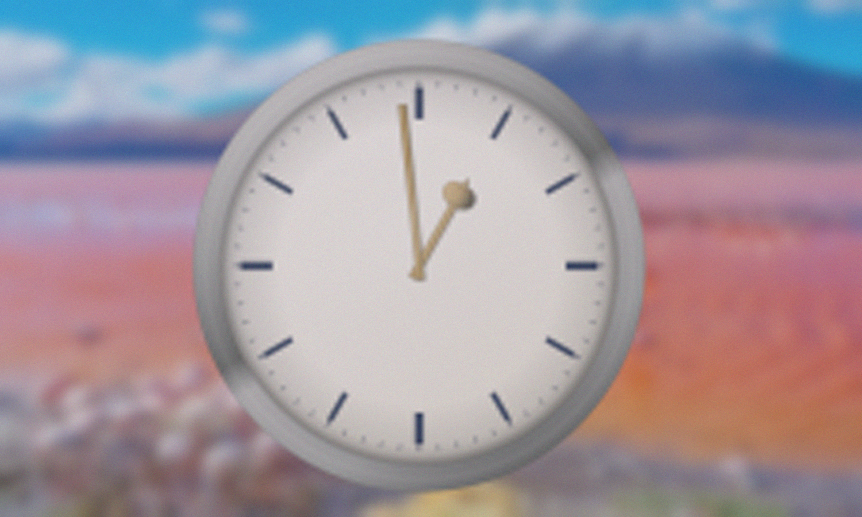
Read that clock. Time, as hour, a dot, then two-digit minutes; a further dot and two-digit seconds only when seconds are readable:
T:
12.59
